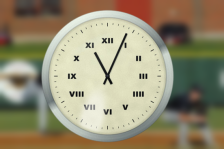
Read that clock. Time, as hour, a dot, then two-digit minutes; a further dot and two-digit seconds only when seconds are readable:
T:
11.04
